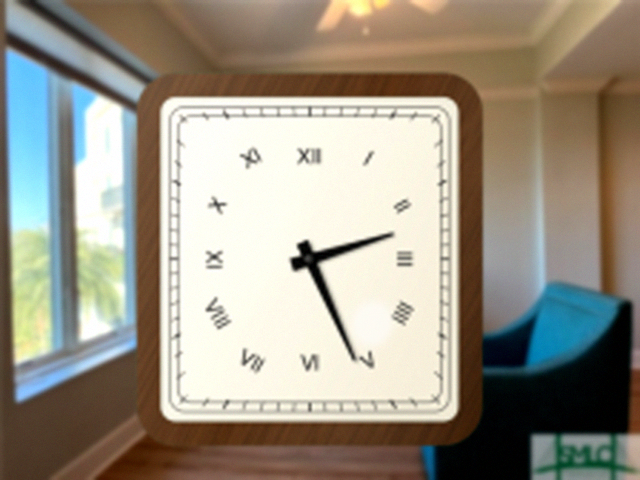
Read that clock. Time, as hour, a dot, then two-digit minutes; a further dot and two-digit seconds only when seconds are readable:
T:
2.26
